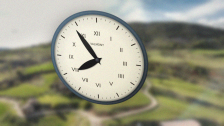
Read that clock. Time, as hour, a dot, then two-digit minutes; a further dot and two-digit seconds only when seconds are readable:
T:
7.54
